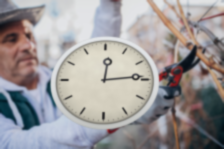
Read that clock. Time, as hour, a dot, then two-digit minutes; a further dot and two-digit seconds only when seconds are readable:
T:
12.14
